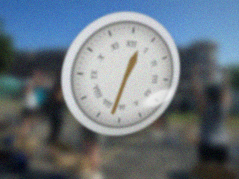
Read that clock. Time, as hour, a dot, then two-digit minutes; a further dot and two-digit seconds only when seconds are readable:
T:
12.32
